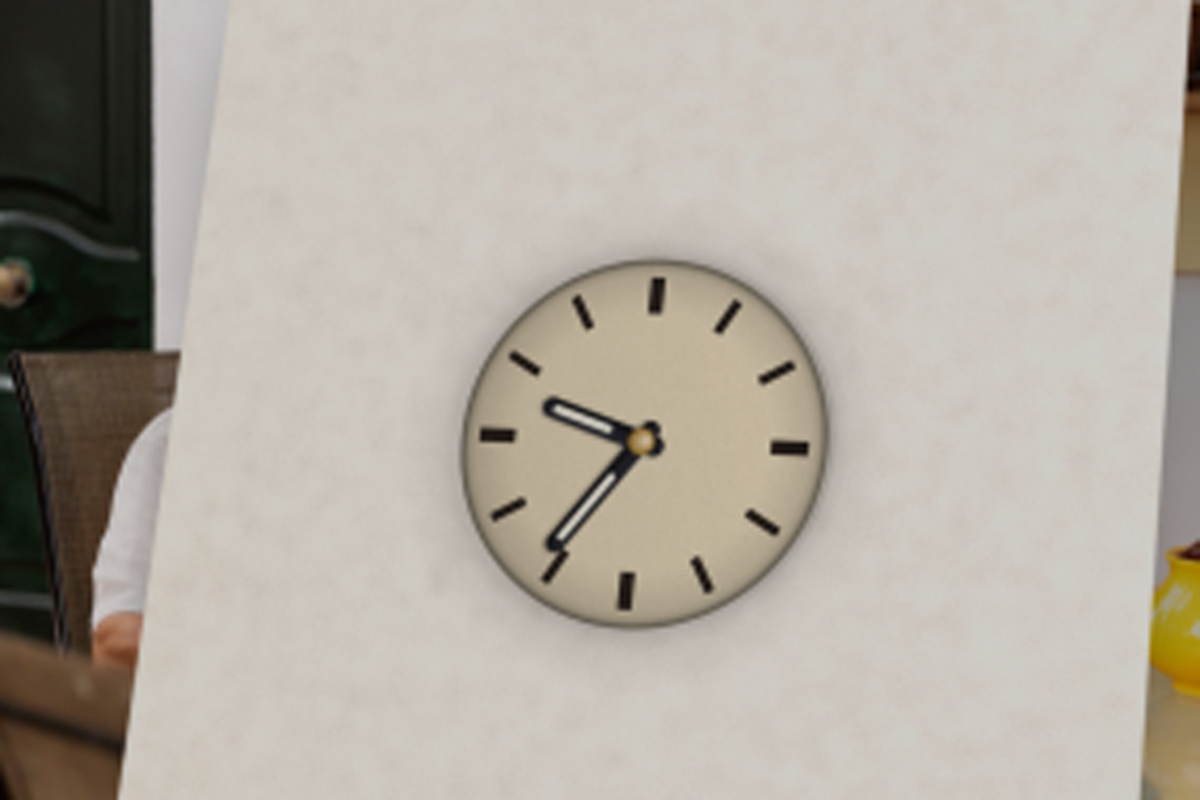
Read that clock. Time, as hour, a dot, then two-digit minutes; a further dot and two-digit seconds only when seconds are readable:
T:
9.36
